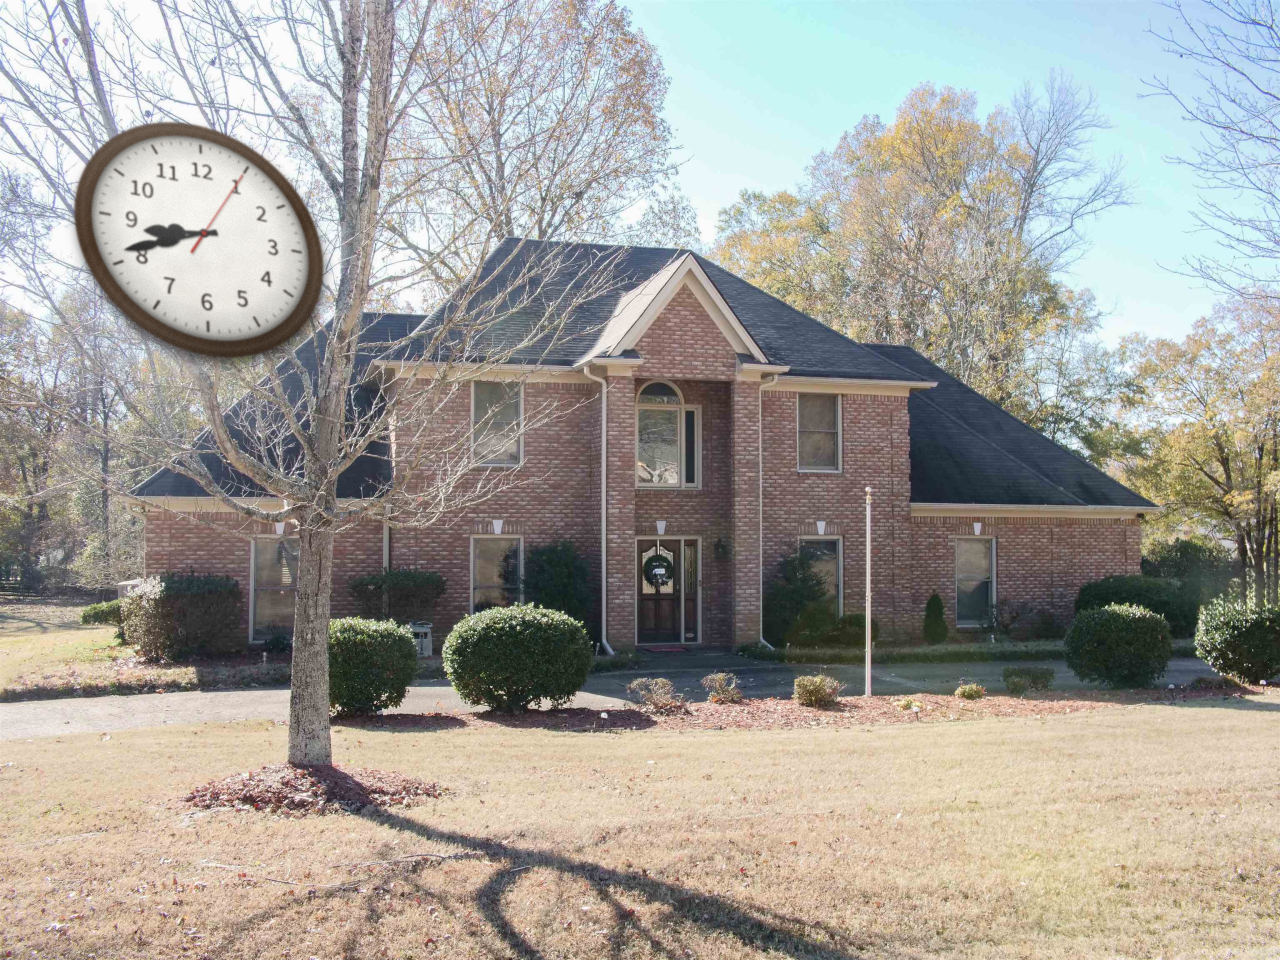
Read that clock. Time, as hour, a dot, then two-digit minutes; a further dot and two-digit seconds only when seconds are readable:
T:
8.41.05
